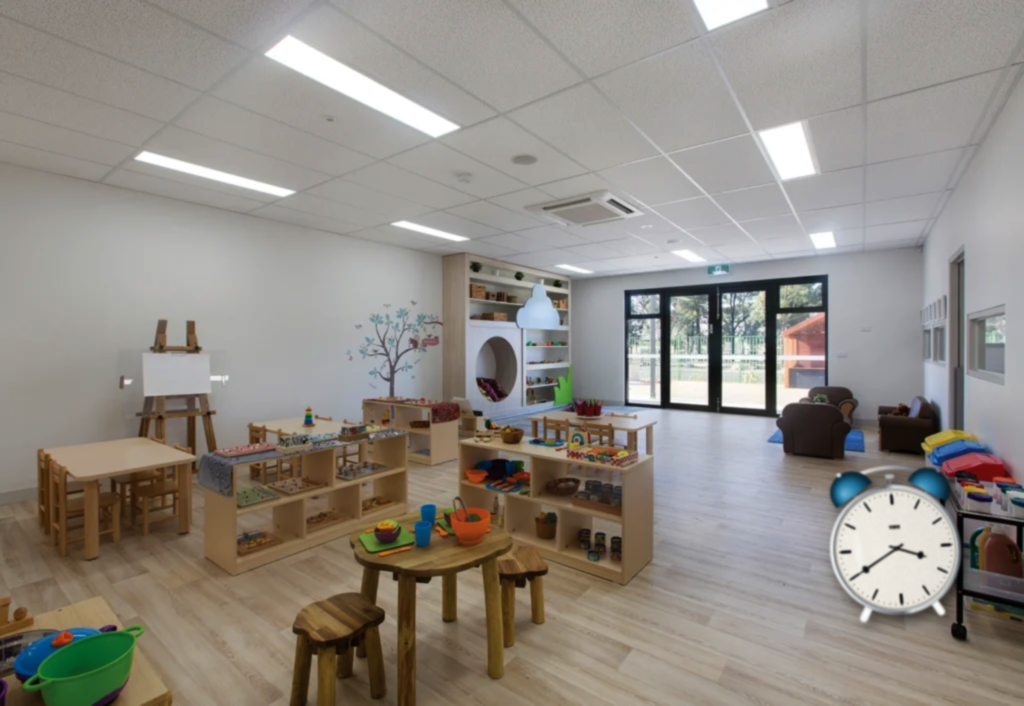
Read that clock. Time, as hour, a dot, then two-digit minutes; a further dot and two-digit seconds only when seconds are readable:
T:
3.40
